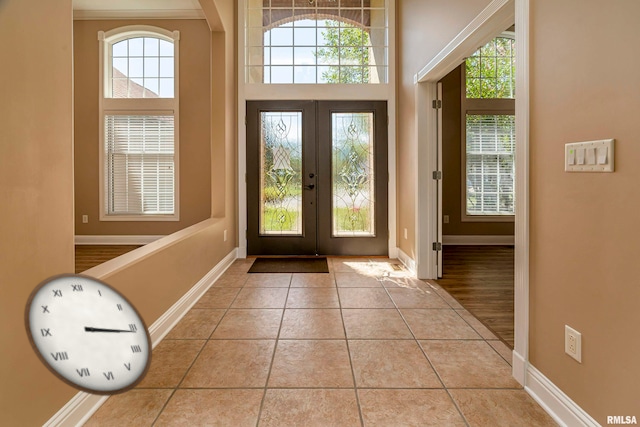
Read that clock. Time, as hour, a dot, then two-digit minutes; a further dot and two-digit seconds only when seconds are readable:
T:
3.16
